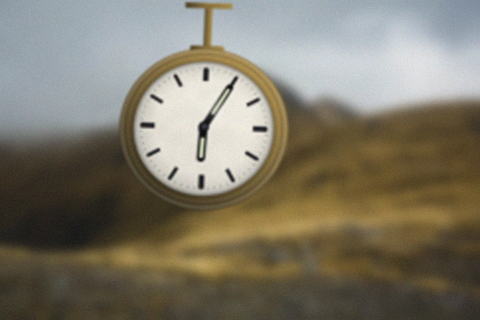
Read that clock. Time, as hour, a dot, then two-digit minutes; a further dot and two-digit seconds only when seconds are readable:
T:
6.05
